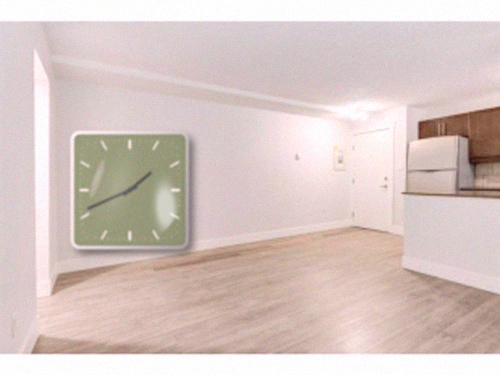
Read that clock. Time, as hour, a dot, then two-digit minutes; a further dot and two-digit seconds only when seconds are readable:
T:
1.41
